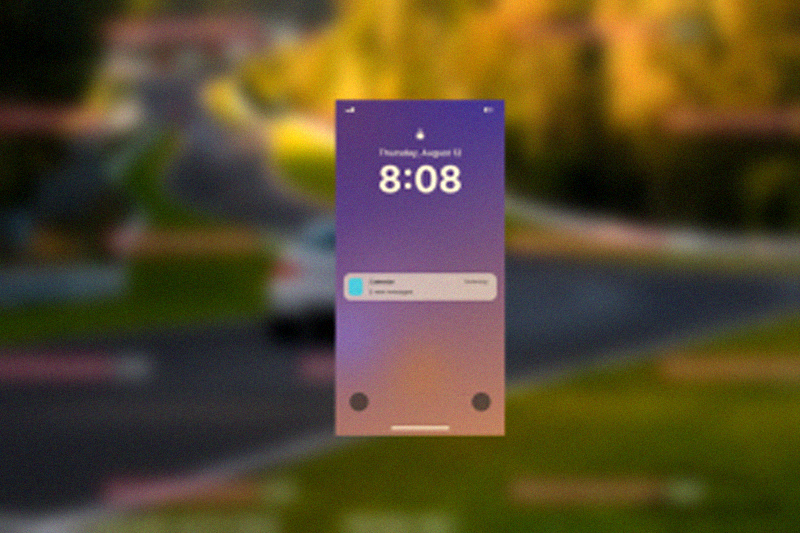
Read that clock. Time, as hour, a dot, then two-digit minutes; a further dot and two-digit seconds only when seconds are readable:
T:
8.08
